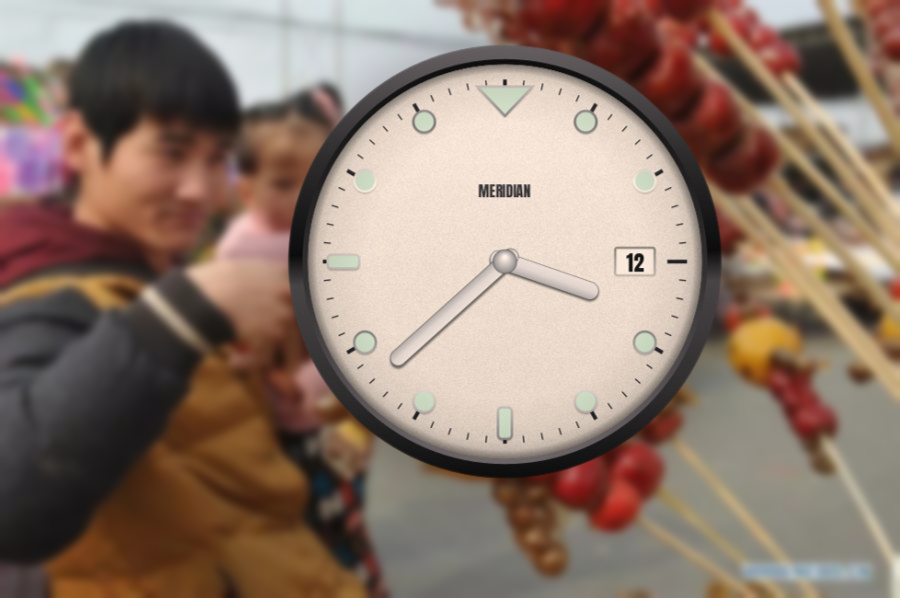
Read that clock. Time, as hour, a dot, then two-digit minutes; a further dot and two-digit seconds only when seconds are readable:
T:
3.38
